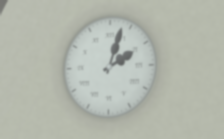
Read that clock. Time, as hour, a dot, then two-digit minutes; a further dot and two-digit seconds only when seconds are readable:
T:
2.03
